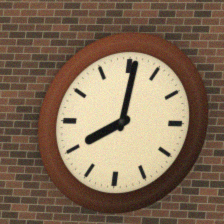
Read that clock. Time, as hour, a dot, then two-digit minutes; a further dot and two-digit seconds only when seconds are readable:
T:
8.01
